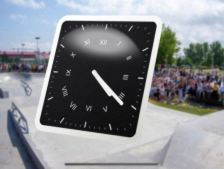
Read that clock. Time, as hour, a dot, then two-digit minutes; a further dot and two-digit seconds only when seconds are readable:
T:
4.21
